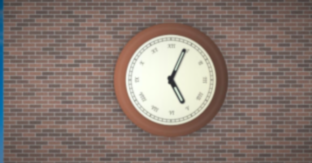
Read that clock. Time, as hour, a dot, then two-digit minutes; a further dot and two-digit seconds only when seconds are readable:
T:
5.04
